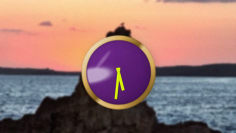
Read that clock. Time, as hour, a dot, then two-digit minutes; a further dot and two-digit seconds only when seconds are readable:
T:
5.31
